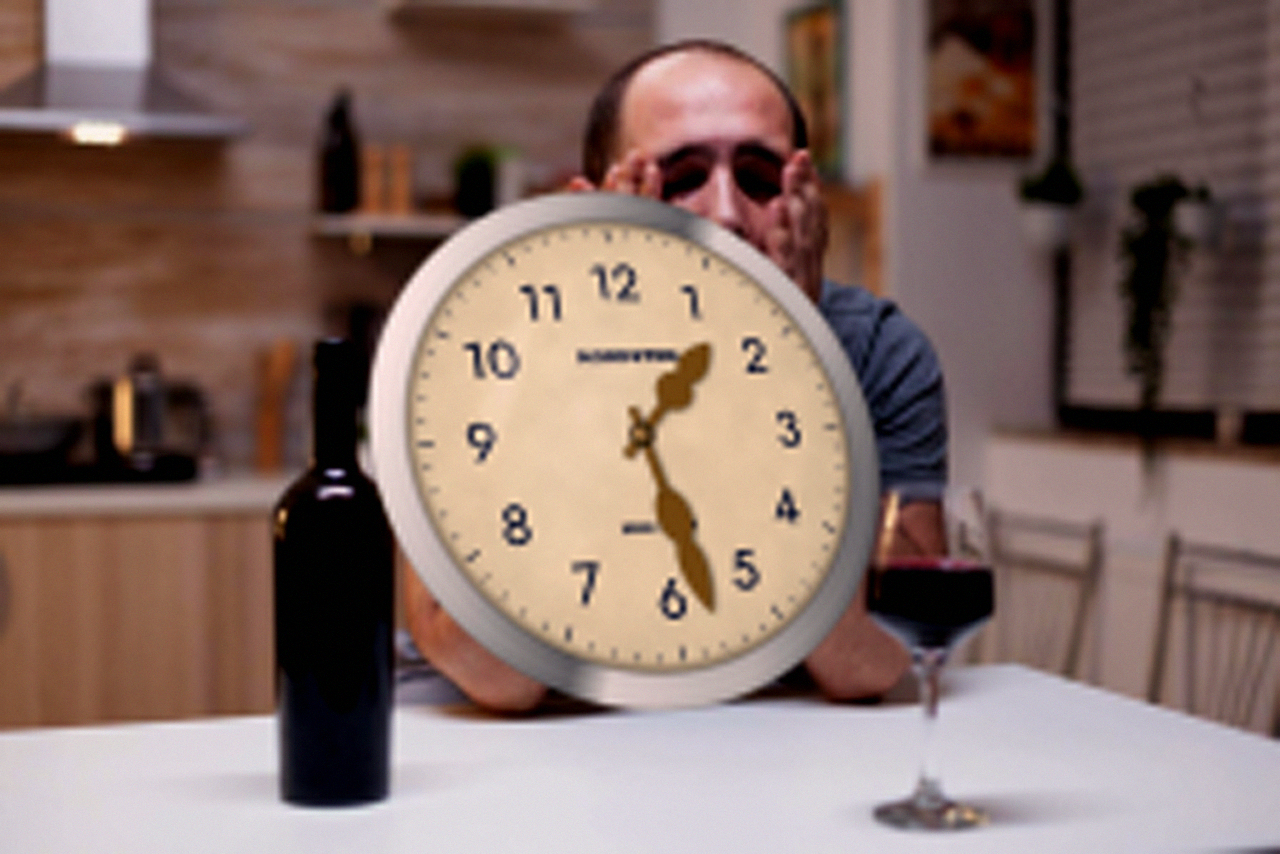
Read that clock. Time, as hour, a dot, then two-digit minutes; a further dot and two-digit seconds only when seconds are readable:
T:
1.28
